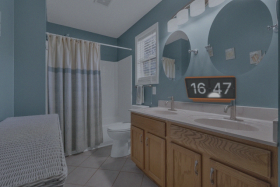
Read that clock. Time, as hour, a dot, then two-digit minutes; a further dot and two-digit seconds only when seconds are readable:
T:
16.47
